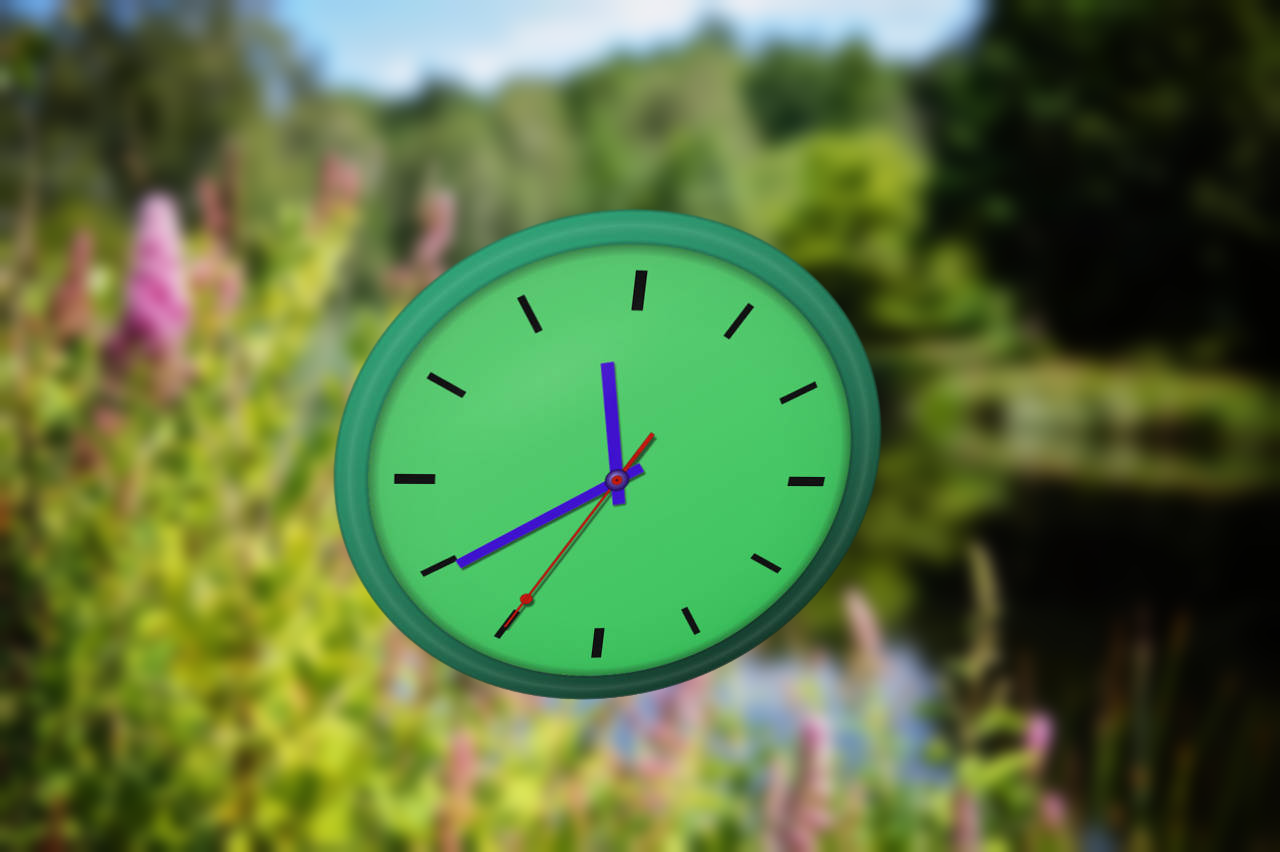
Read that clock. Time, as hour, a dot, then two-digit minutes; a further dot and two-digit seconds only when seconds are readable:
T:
11.39.35
